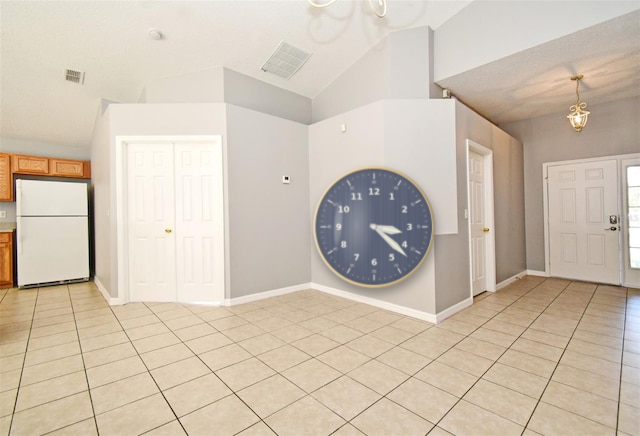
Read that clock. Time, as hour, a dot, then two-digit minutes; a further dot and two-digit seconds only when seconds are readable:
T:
3.22
